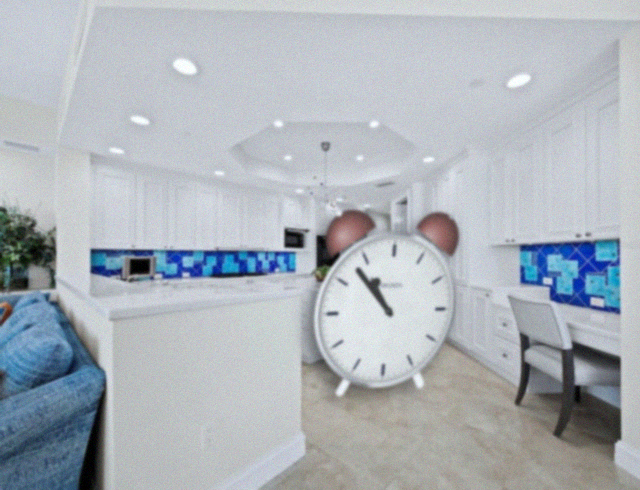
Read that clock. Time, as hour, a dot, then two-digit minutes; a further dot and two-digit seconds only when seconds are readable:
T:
10.53
